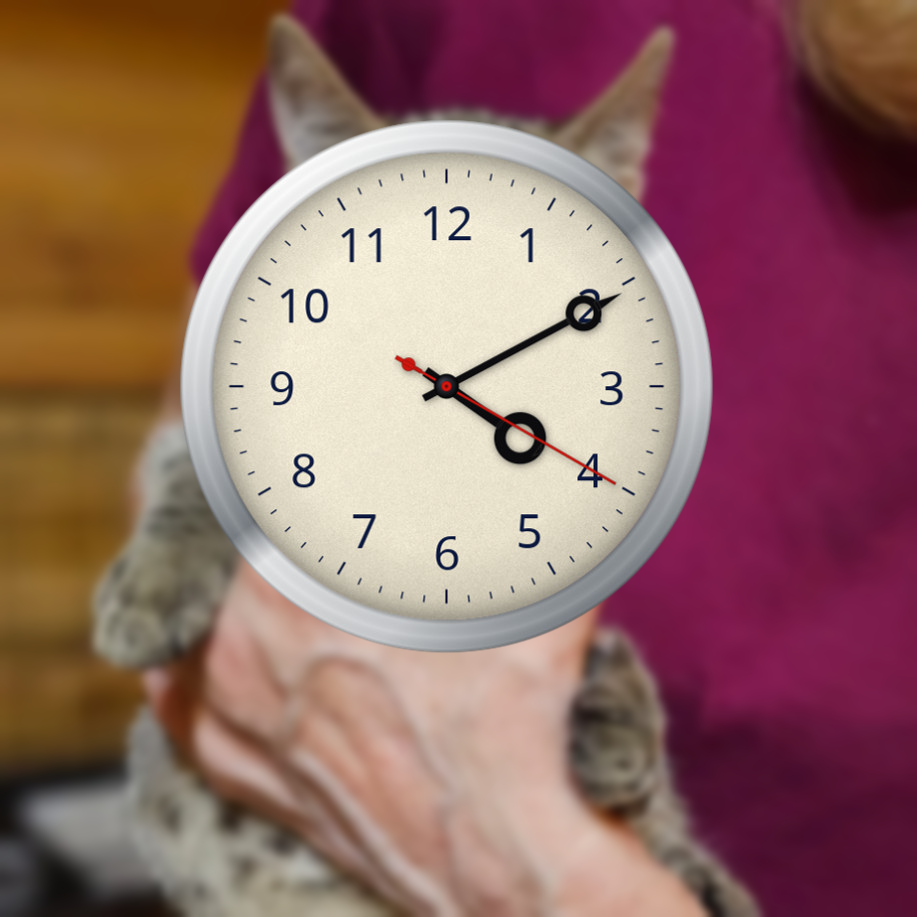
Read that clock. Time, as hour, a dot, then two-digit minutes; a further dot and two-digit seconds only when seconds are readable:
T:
4.10.20
